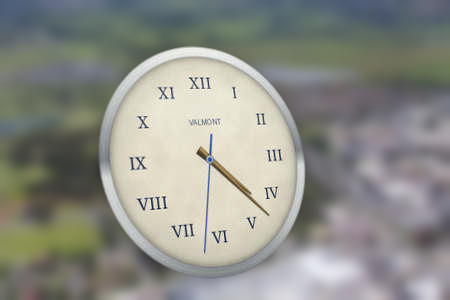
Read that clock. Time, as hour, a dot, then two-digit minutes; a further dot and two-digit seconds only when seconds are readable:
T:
4.22.32
